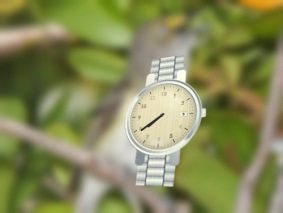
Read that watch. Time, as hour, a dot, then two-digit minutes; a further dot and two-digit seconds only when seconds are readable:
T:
7.39
